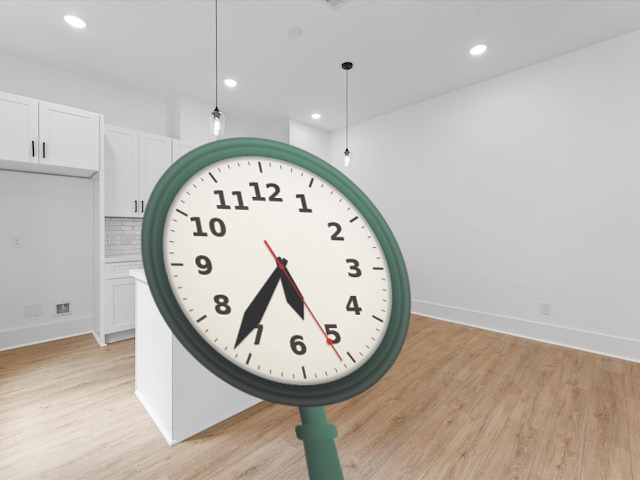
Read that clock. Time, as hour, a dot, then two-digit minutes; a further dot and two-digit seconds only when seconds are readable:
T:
5.36.26
